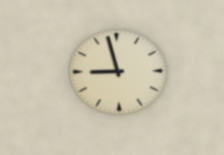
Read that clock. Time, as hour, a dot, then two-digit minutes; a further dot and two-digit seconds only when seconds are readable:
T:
8.58
